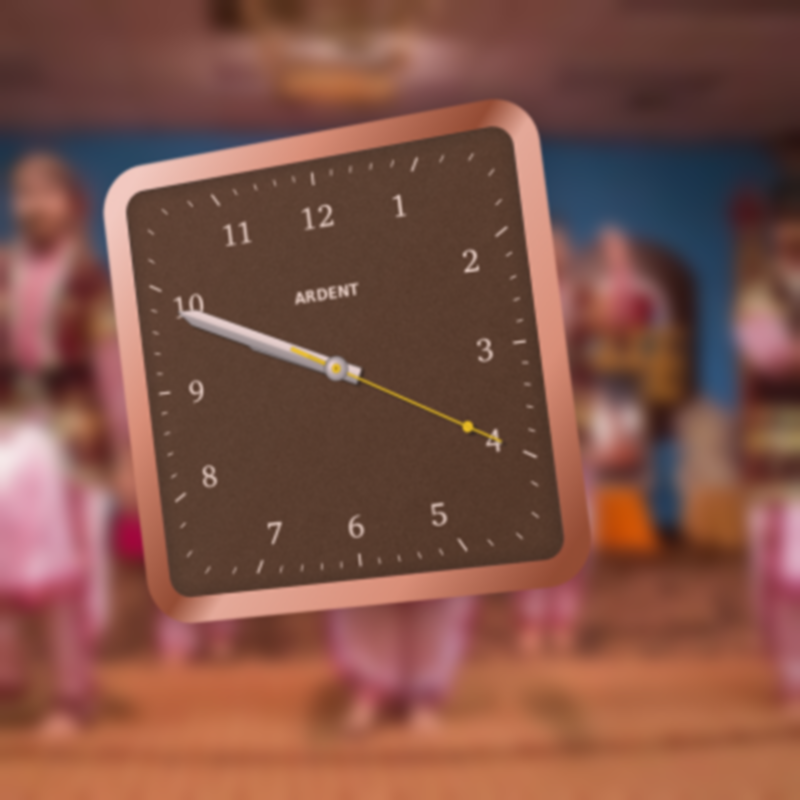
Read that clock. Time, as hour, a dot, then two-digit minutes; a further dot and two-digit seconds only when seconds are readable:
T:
9.49.20
